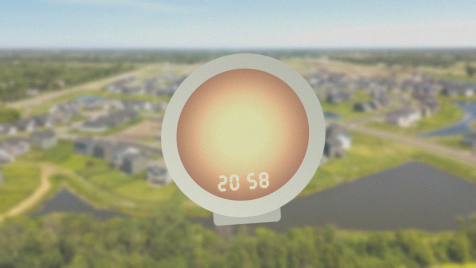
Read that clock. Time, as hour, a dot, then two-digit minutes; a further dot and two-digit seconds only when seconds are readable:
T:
20.58
